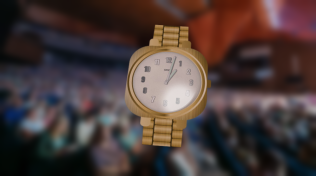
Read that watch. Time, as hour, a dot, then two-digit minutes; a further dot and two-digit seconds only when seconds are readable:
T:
1.02
